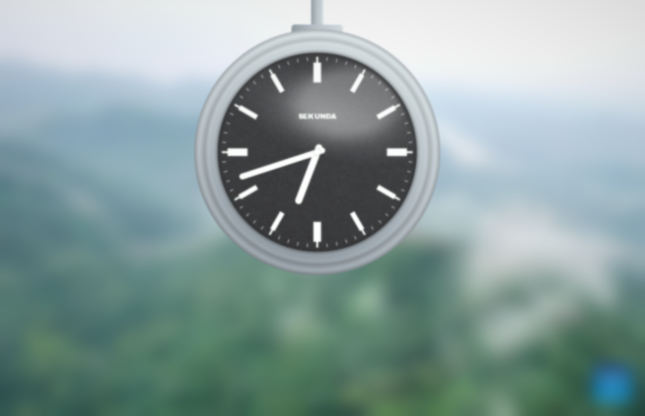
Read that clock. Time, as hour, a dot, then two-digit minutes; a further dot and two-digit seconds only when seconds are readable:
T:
6.42
